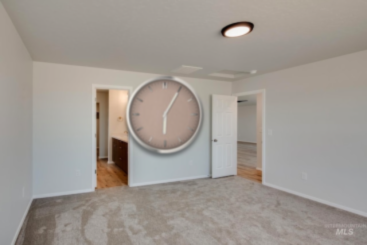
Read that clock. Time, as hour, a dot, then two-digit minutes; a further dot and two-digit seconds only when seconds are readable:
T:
6.05
